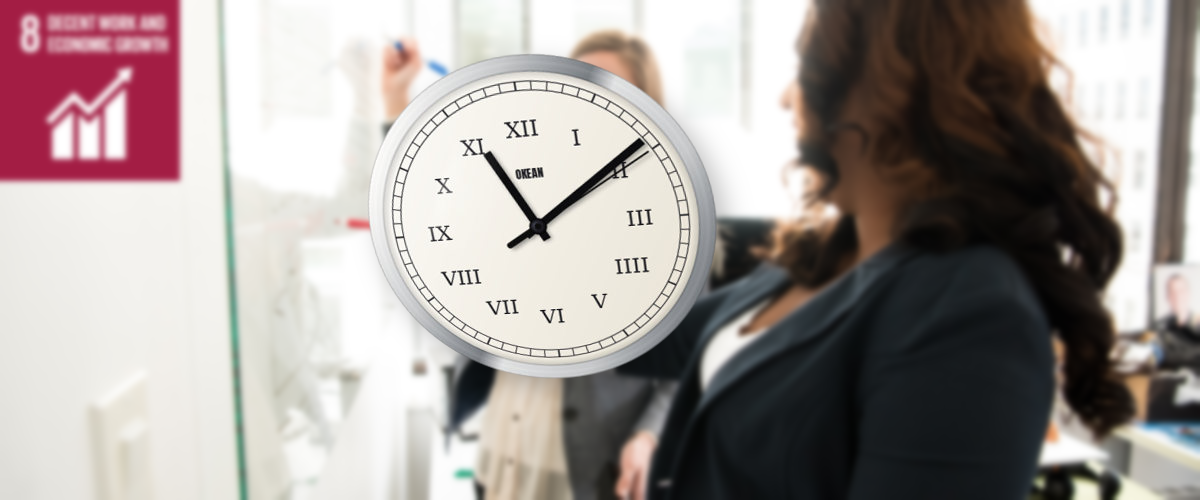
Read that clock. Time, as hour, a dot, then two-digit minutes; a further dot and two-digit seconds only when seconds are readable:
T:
11.09.10
